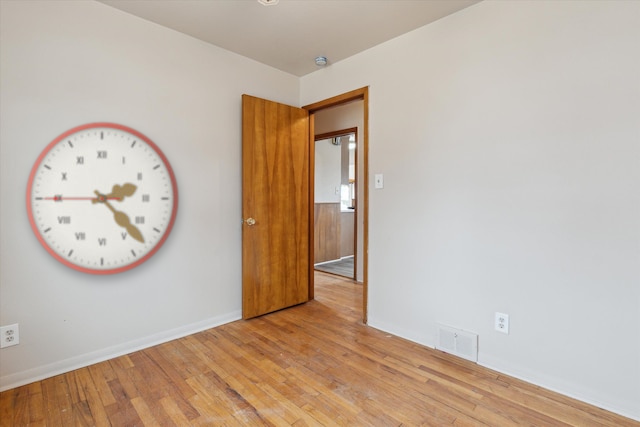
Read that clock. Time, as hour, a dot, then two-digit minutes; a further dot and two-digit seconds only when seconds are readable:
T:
2.22.45
